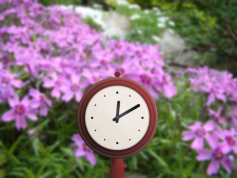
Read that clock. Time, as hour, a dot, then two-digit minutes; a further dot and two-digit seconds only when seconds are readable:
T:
12.10
